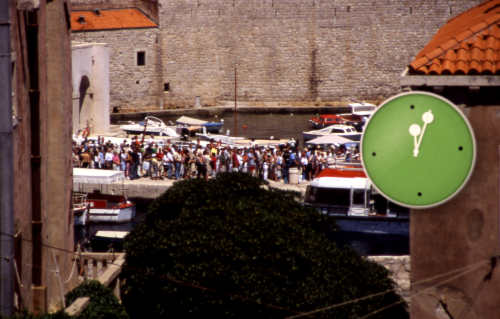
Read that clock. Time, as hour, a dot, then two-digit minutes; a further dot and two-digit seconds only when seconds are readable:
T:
12.04
